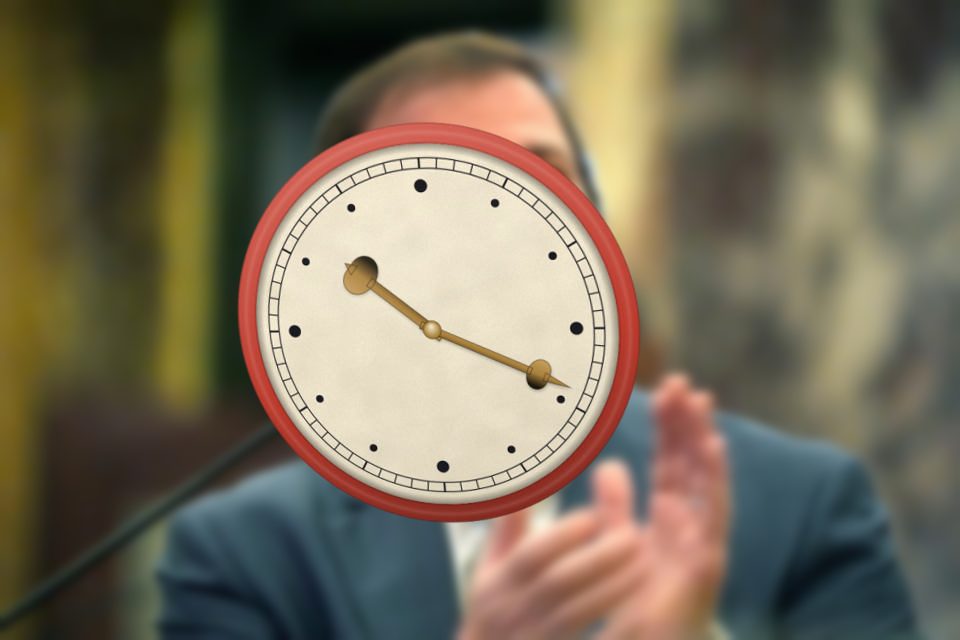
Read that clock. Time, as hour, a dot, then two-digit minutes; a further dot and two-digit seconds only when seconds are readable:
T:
10.19
